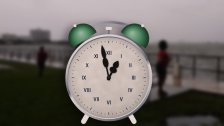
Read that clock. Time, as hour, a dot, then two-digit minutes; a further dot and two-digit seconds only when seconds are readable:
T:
12.58
